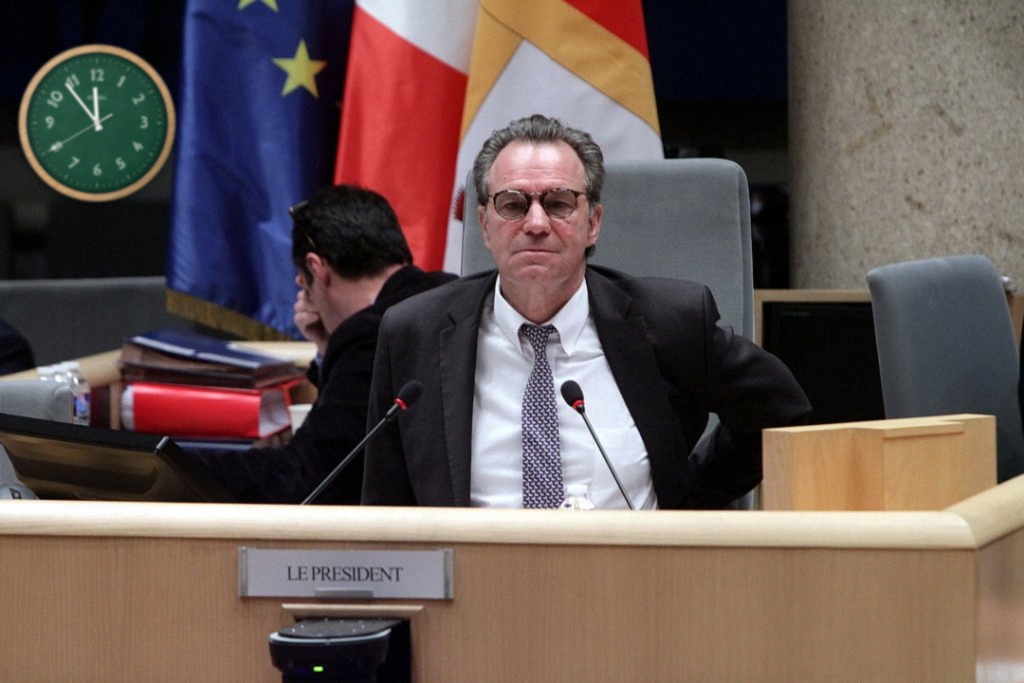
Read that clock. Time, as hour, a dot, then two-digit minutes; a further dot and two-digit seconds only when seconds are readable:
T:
11.53.40
